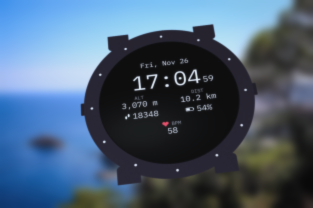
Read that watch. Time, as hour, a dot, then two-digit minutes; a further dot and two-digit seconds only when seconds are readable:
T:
17.04.59
